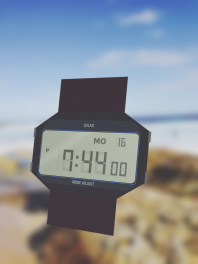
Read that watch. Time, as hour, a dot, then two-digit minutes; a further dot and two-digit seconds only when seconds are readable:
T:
7.44.00
